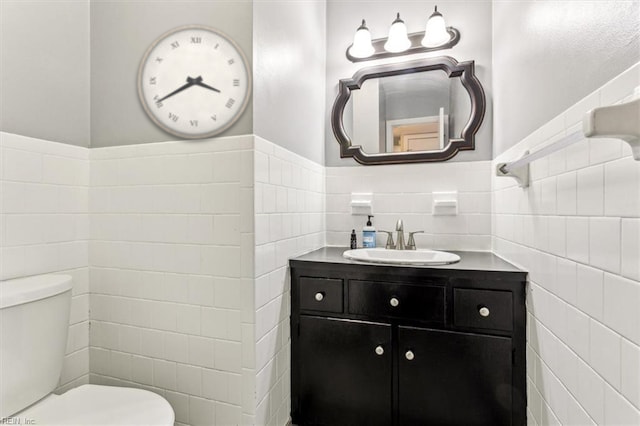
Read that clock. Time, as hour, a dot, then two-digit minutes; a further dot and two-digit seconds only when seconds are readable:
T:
3.40
